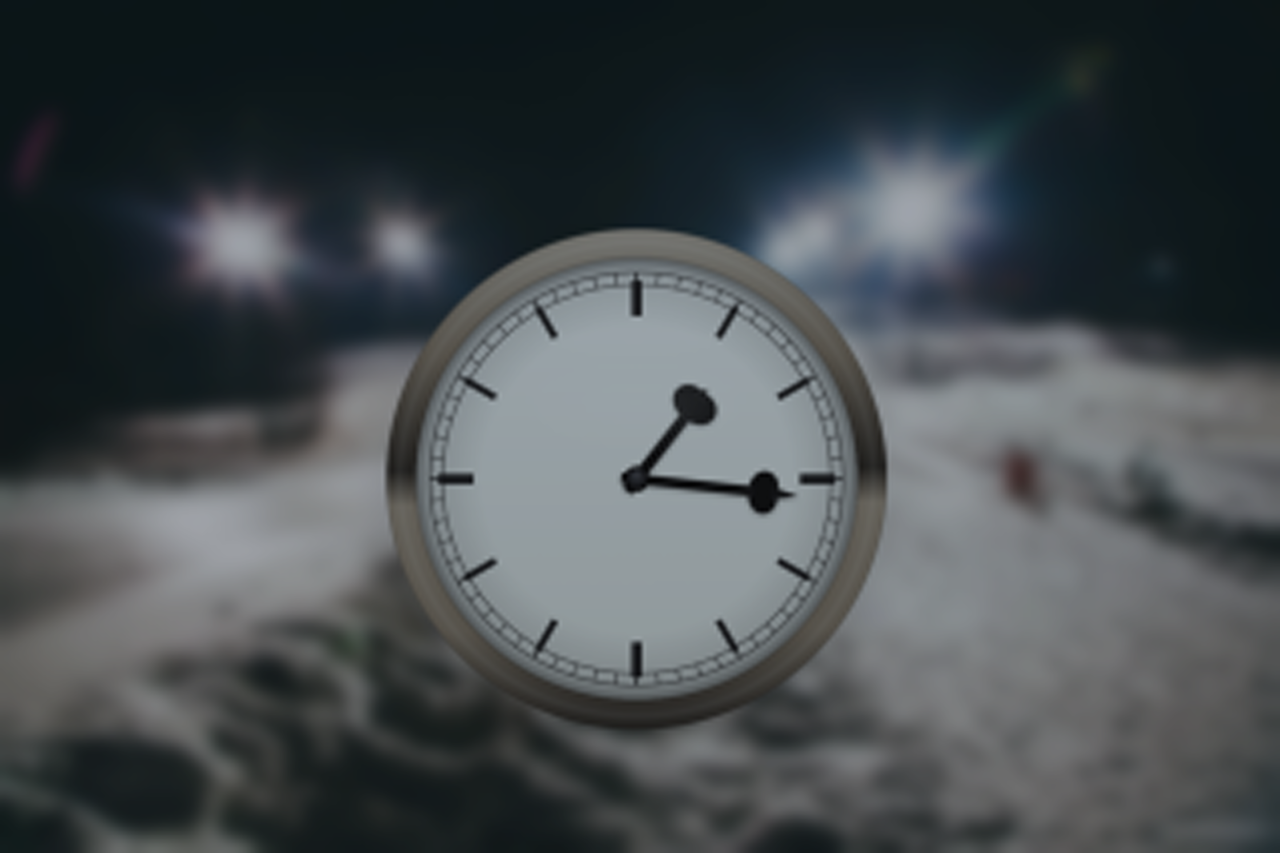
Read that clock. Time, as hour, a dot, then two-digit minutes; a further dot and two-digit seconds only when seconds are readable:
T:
1.16
